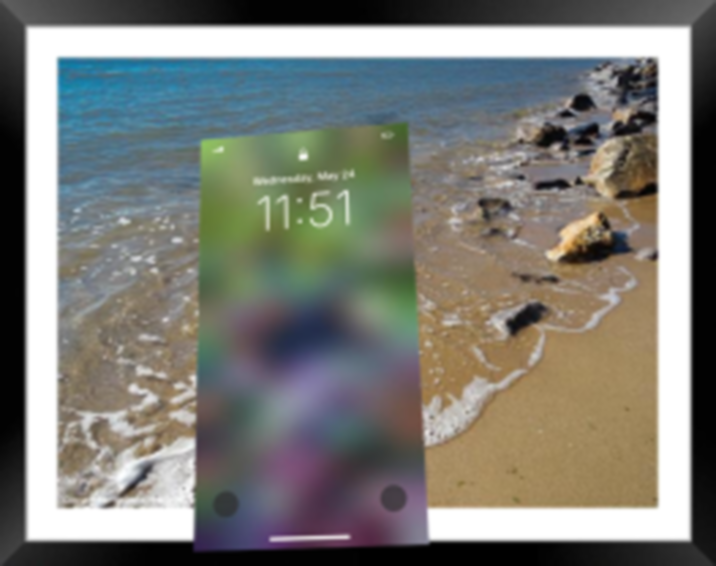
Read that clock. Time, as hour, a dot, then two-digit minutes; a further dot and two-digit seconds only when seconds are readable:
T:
11.51
